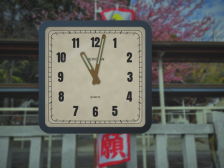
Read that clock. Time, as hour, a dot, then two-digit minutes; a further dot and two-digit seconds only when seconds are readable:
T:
11.02
